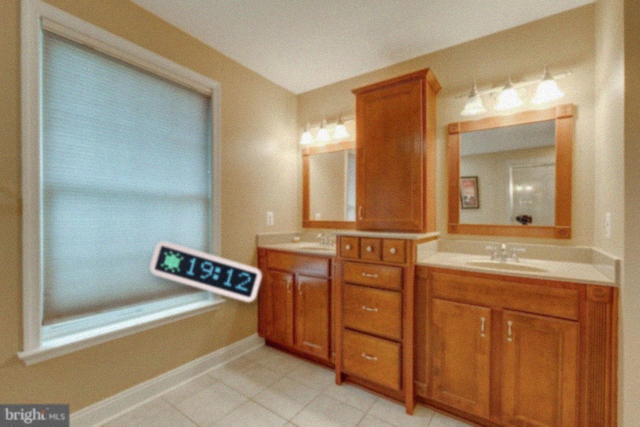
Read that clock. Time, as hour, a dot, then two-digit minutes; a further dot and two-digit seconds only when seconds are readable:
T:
19.12
